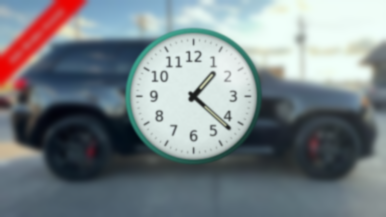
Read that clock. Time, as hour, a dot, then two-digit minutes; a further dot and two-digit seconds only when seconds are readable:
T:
1.22
